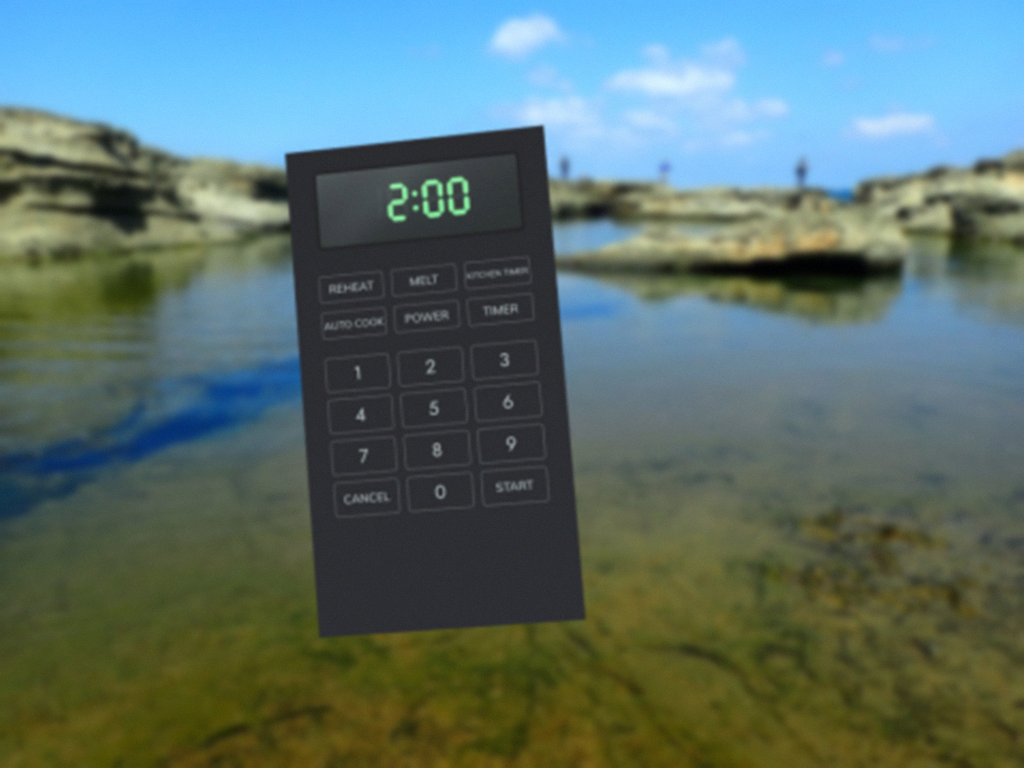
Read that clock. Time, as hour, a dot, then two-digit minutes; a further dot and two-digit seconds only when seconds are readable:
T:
2.00
